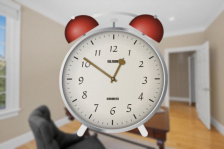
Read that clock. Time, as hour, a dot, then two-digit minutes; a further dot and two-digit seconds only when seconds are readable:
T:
12.51
